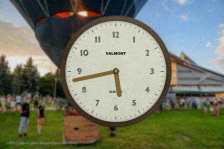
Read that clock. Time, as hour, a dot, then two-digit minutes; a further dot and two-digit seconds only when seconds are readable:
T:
5.43
